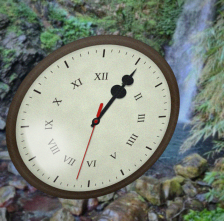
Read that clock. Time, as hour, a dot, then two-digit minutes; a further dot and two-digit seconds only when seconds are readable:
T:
1.05.32
